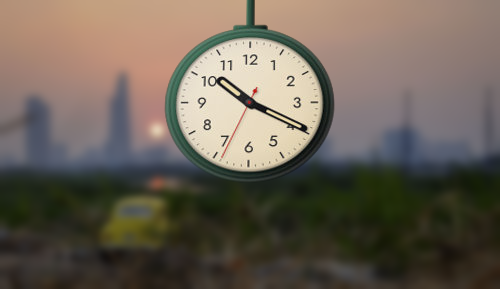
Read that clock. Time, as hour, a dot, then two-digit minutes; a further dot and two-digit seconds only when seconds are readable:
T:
10.19.34
